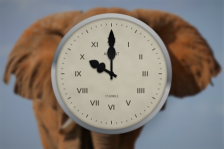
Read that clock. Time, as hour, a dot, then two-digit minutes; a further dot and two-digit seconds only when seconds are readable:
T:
10.00
